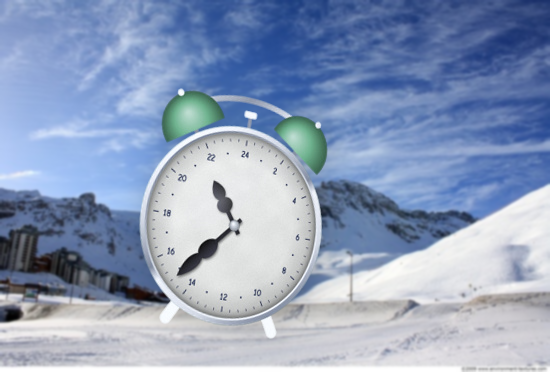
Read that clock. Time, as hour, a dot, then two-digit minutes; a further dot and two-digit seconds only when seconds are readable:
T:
21.37
